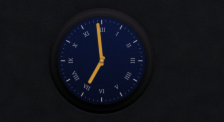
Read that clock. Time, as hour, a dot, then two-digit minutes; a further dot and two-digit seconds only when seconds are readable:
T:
6.59
